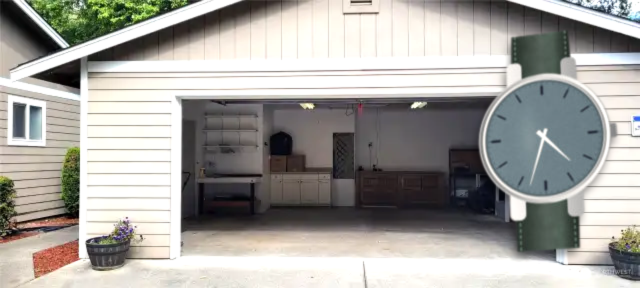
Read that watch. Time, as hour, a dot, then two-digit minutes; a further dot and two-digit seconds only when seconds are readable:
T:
4.33
